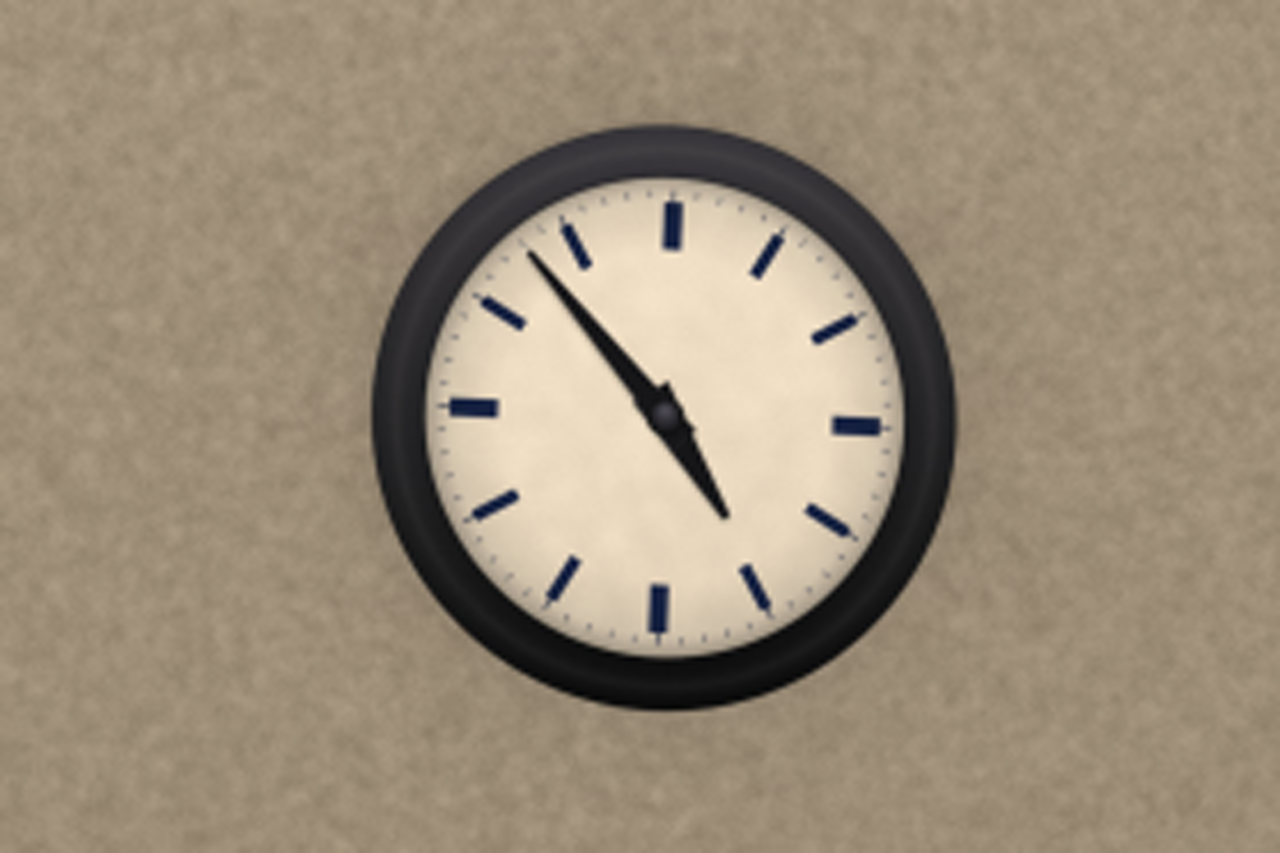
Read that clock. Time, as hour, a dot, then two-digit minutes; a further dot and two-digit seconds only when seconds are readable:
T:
4.53
